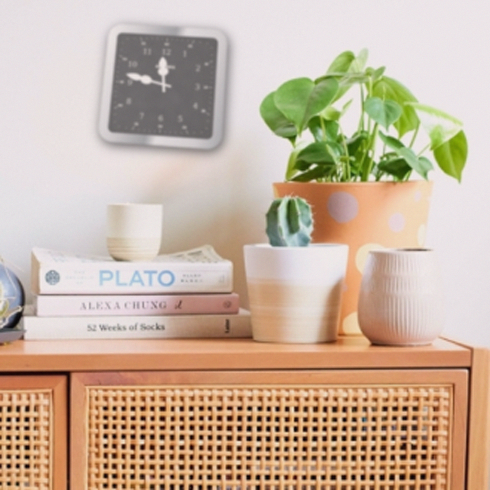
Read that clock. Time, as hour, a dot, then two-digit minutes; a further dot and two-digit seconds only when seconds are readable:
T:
11.47
